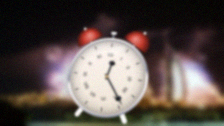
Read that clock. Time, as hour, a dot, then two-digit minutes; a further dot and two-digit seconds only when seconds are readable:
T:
12.24
